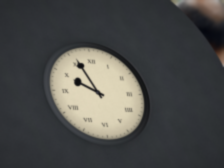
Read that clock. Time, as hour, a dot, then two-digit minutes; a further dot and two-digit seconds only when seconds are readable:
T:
9.56
